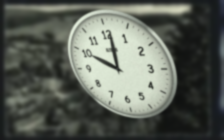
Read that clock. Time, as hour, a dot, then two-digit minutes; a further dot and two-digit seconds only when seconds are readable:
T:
10.01
